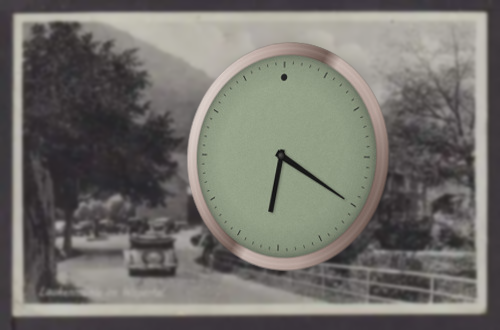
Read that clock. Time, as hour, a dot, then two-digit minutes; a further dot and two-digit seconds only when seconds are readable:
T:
6.20
